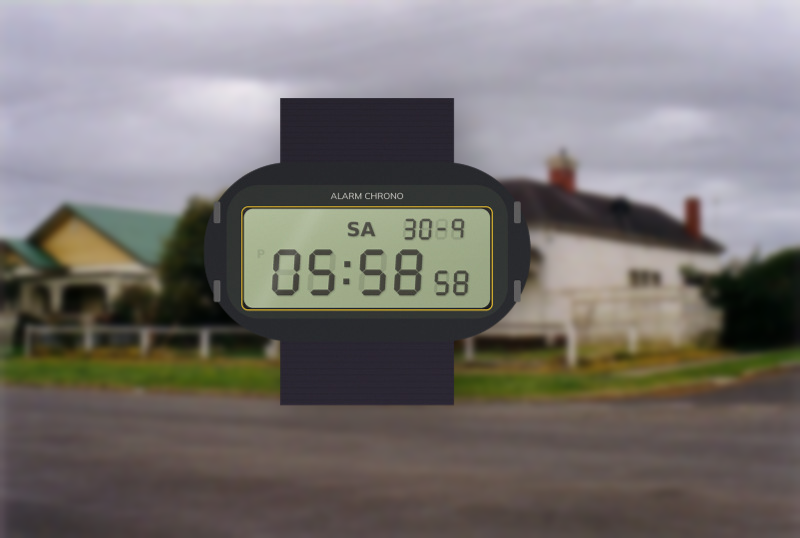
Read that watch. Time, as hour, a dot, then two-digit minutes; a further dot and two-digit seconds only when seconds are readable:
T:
5.58.58
